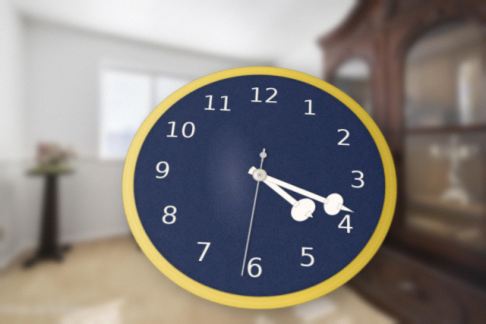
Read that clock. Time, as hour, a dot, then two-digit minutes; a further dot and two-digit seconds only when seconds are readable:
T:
4.18.31
